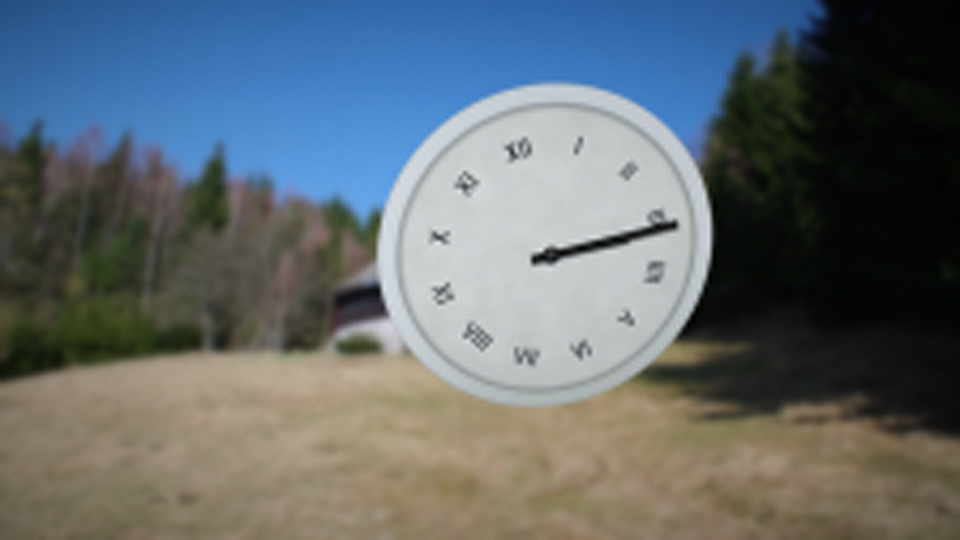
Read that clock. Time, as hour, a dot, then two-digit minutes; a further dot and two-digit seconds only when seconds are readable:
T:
3.16
